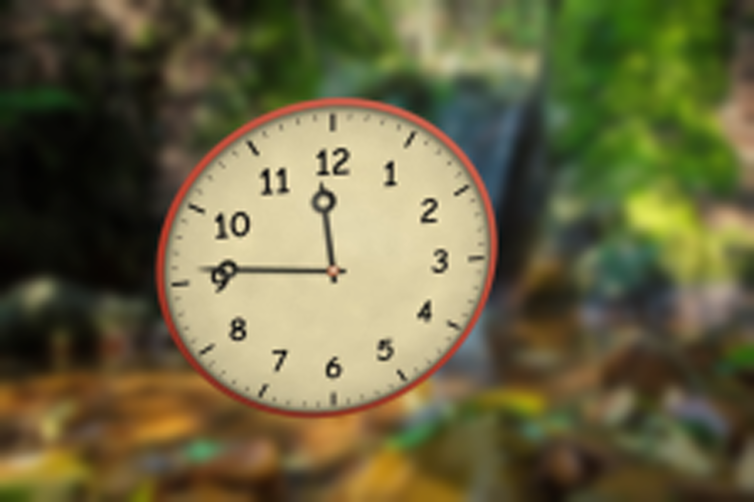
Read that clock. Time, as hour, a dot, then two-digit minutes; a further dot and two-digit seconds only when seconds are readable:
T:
11.46
